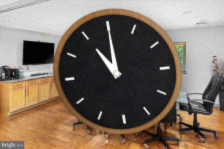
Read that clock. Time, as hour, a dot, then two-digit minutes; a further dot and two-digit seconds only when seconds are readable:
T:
11.00
